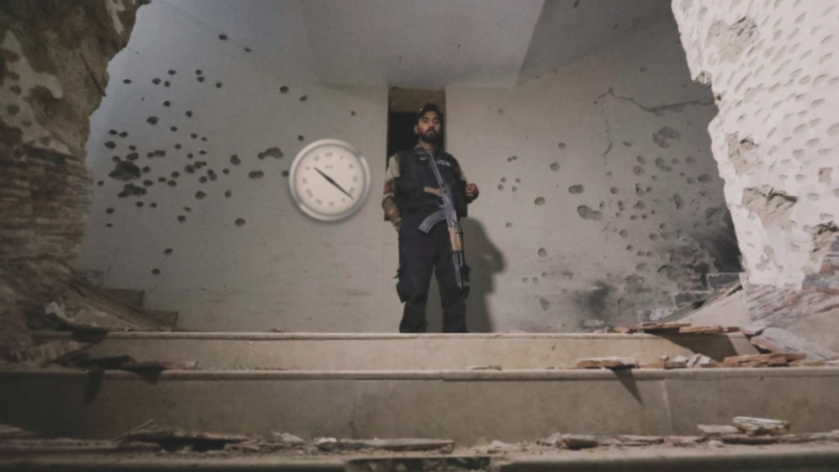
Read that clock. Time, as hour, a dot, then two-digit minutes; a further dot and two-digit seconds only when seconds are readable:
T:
10.22
